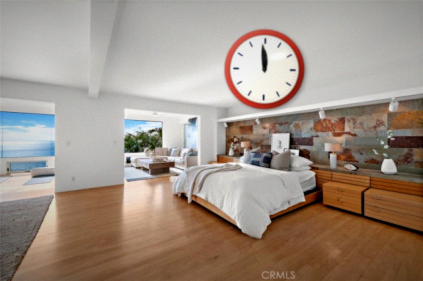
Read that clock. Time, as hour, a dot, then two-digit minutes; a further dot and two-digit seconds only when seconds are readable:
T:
11.59
